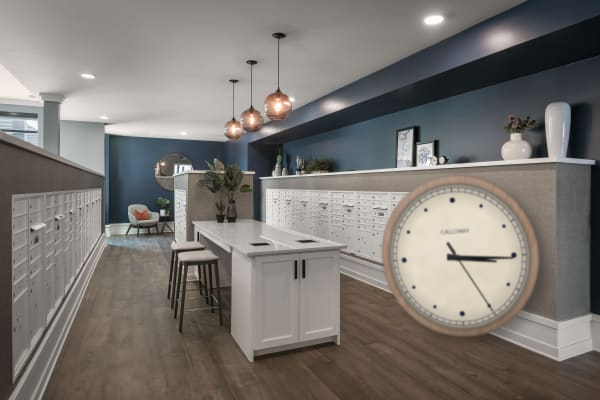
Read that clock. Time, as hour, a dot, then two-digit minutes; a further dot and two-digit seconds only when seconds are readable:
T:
3.15.25
